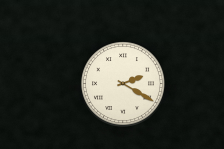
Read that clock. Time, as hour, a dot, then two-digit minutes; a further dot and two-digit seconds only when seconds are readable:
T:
2.20
